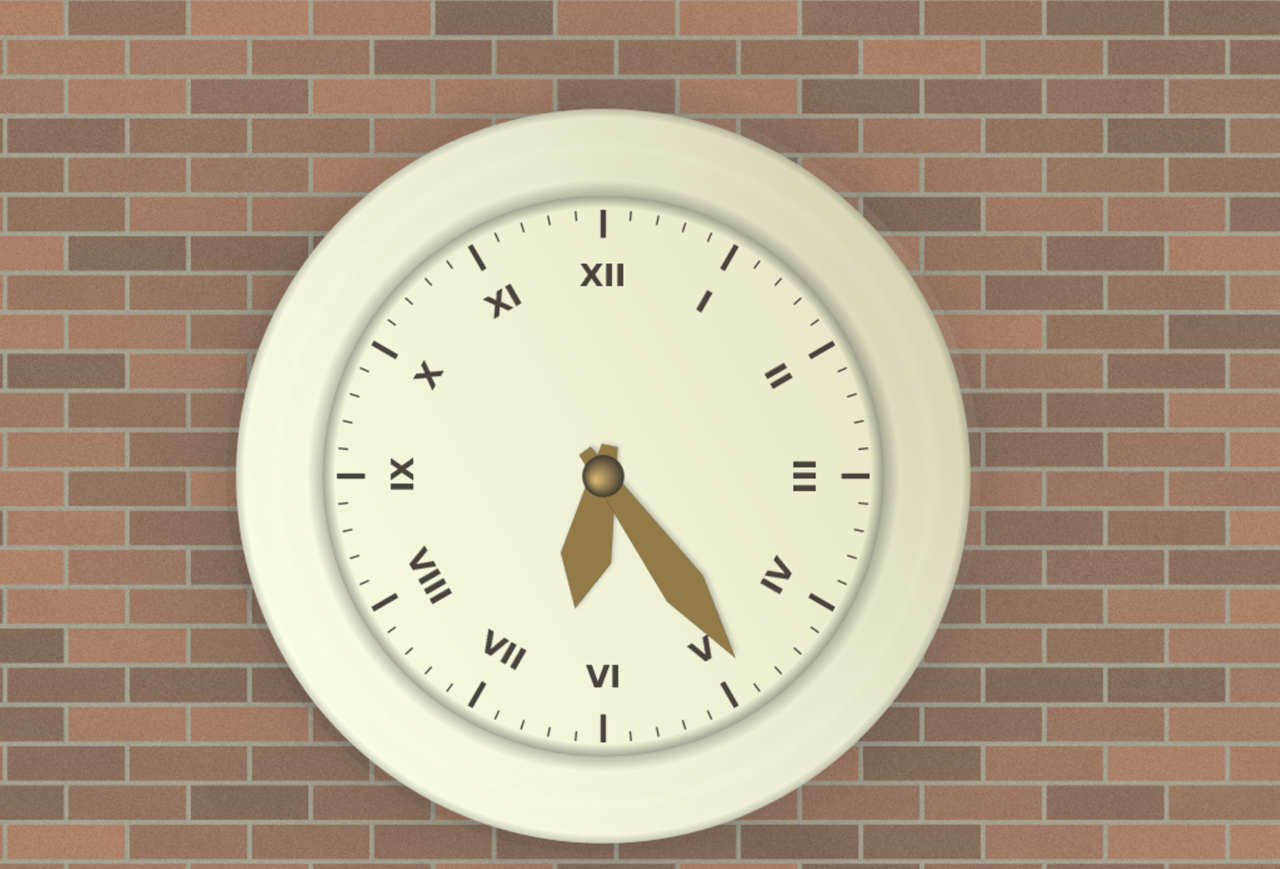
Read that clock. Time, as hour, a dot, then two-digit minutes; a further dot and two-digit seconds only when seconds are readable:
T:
6.24
